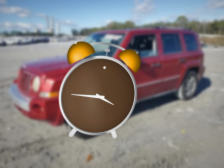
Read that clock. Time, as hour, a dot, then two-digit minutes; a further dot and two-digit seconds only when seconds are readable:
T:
3.45
